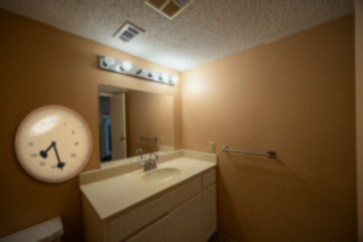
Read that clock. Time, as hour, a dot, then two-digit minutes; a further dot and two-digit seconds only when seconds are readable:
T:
7.27
